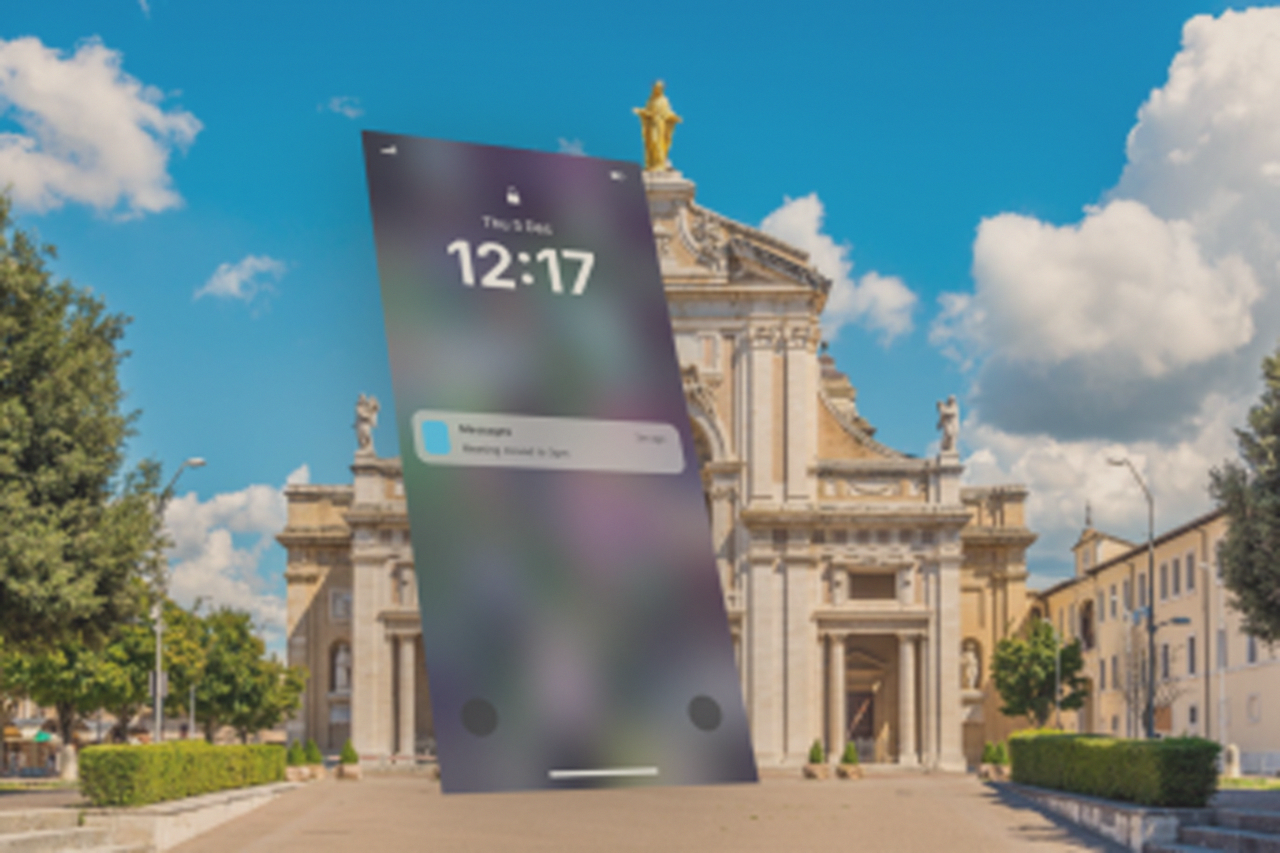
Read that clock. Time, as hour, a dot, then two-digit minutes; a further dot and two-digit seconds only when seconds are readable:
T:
12.17
